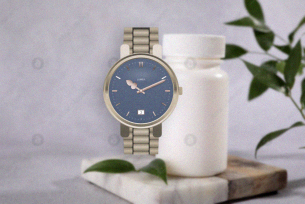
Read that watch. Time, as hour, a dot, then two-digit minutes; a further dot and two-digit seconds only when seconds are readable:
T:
10.11
